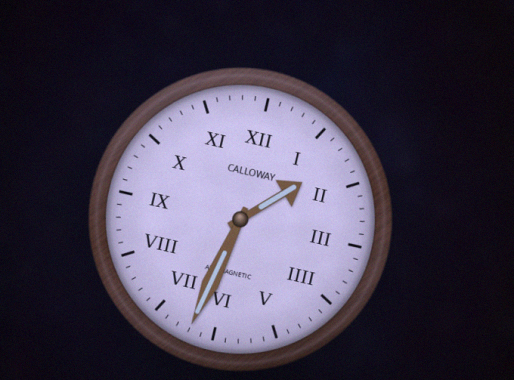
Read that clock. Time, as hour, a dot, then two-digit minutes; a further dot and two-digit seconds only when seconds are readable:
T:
1.32
